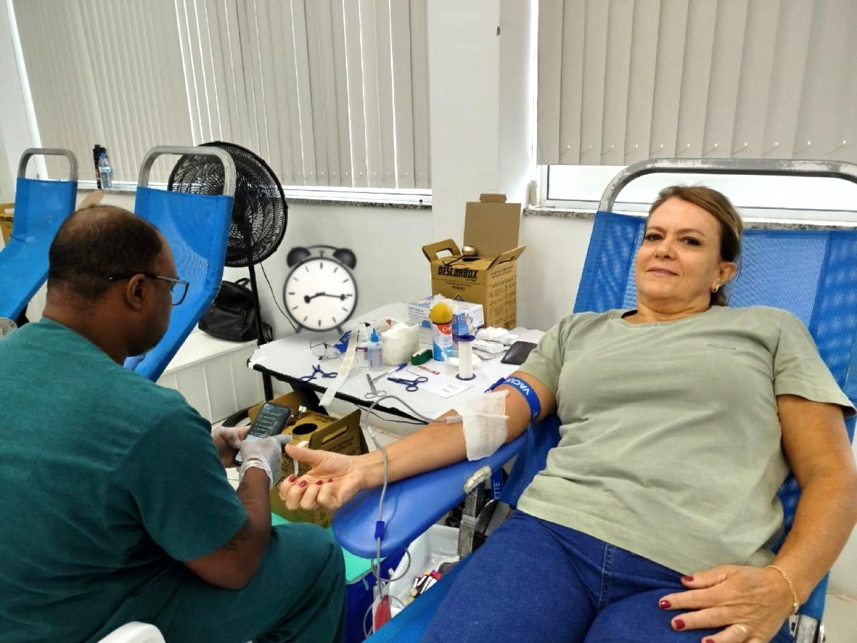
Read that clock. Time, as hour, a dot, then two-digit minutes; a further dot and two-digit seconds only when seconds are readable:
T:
8.16
